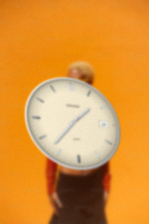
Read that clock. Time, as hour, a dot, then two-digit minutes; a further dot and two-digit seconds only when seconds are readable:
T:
1.37
